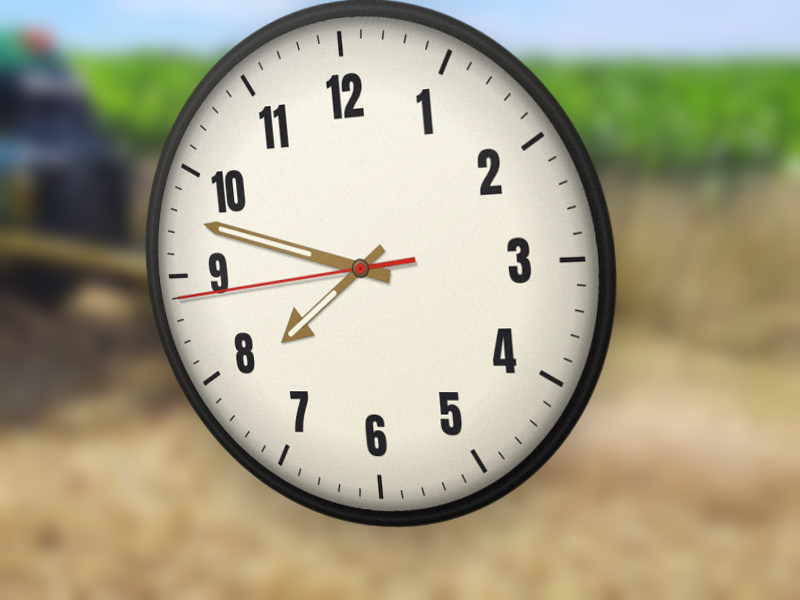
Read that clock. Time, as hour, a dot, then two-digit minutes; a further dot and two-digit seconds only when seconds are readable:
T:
7.47.44
